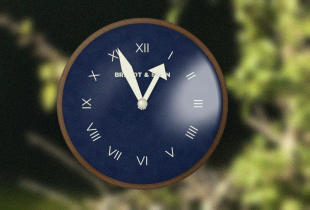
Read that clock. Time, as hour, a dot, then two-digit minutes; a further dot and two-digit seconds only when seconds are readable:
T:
12.56
